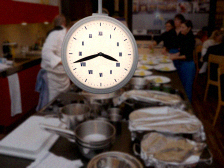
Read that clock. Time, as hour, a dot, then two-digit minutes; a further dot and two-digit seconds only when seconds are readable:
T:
3.42
